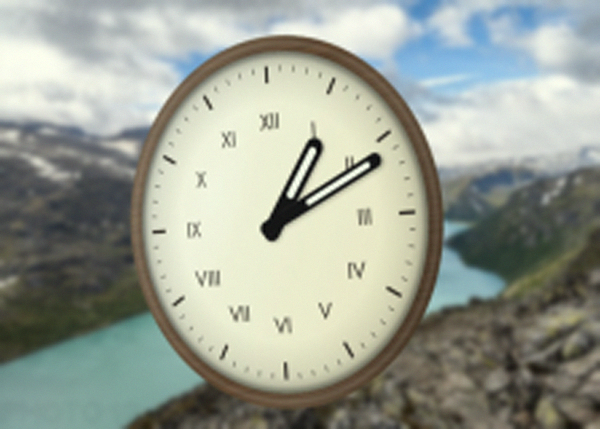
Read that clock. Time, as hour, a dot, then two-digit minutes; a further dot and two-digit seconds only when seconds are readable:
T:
1.11
